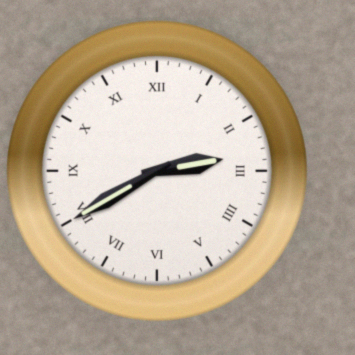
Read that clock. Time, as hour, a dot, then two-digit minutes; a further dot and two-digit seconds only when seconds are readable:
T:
2.40
